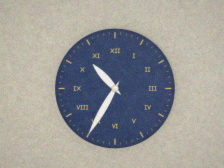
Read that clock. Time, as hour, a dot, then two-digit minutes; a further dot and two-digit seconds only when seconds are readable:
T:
10.35
